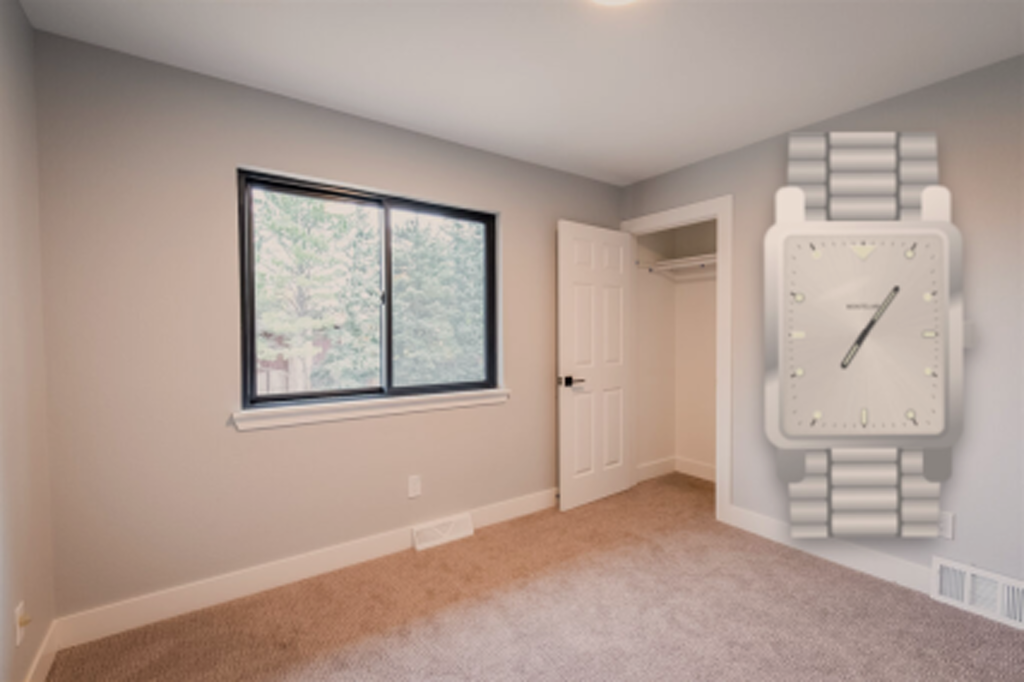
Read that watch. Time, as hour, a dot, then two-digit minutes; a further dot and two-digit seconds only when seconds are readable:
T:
7.06
